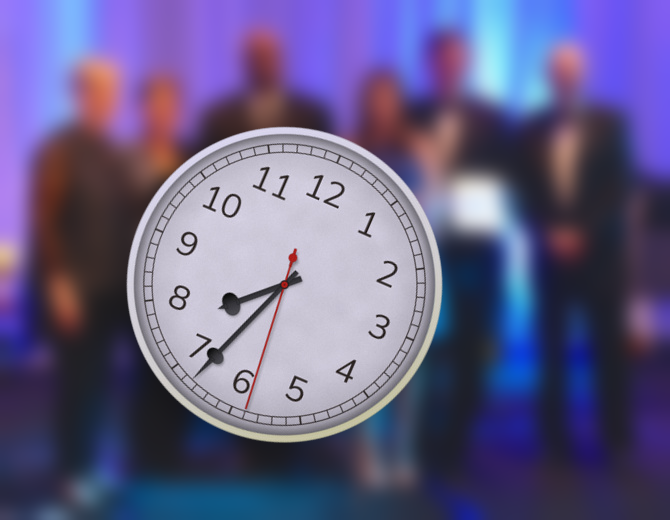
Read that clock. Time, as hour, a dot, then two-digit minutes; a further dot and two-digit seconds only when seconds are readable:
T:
7.33.29
